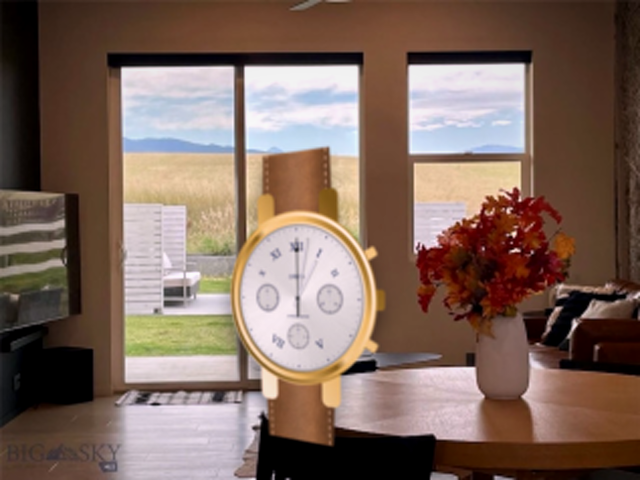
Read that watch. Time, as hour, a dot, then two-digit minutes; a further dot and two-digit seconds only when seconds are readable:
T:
1.02
